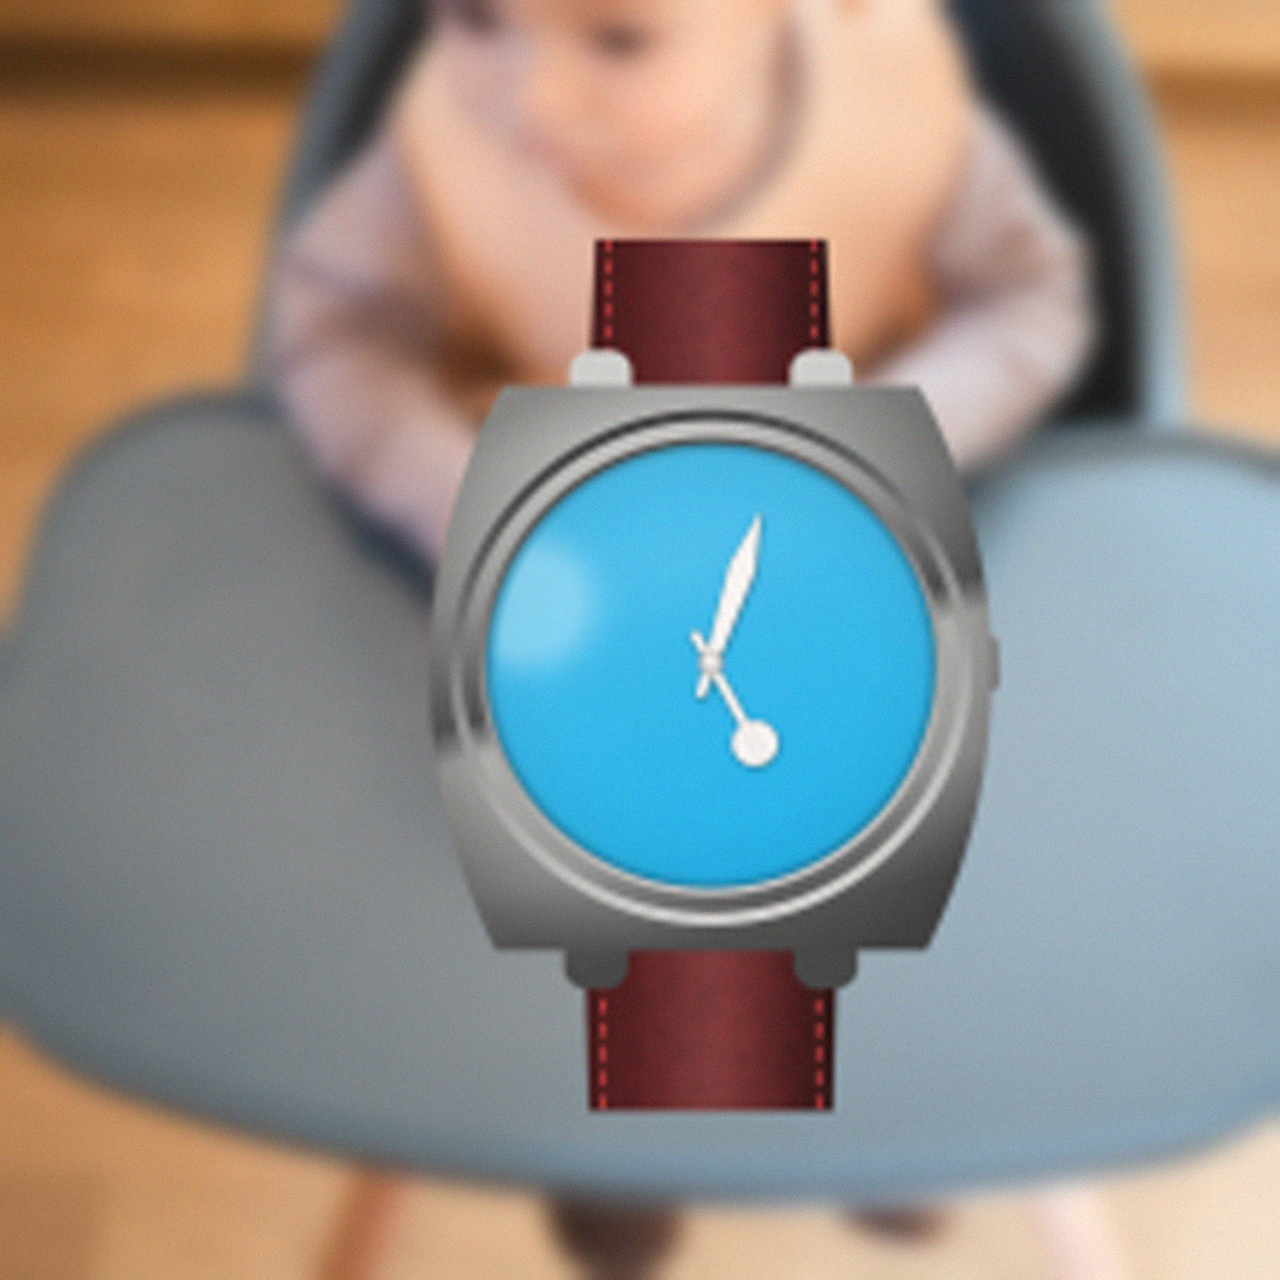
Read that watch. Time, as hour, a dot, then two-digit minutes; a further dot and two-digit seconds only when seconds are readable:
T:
5.03
